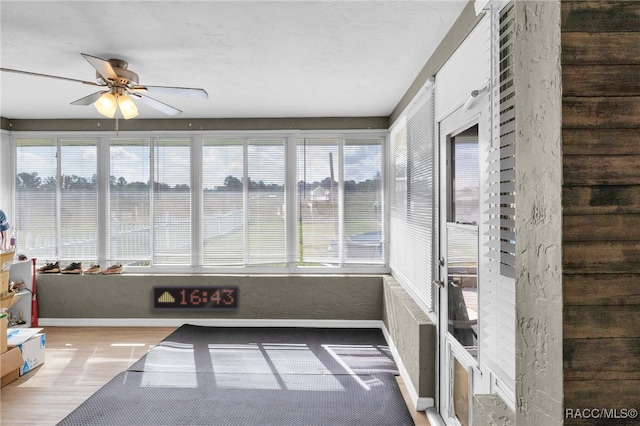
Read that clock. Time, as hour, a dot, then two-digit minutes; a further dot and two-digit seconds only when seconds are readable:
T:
16.43
